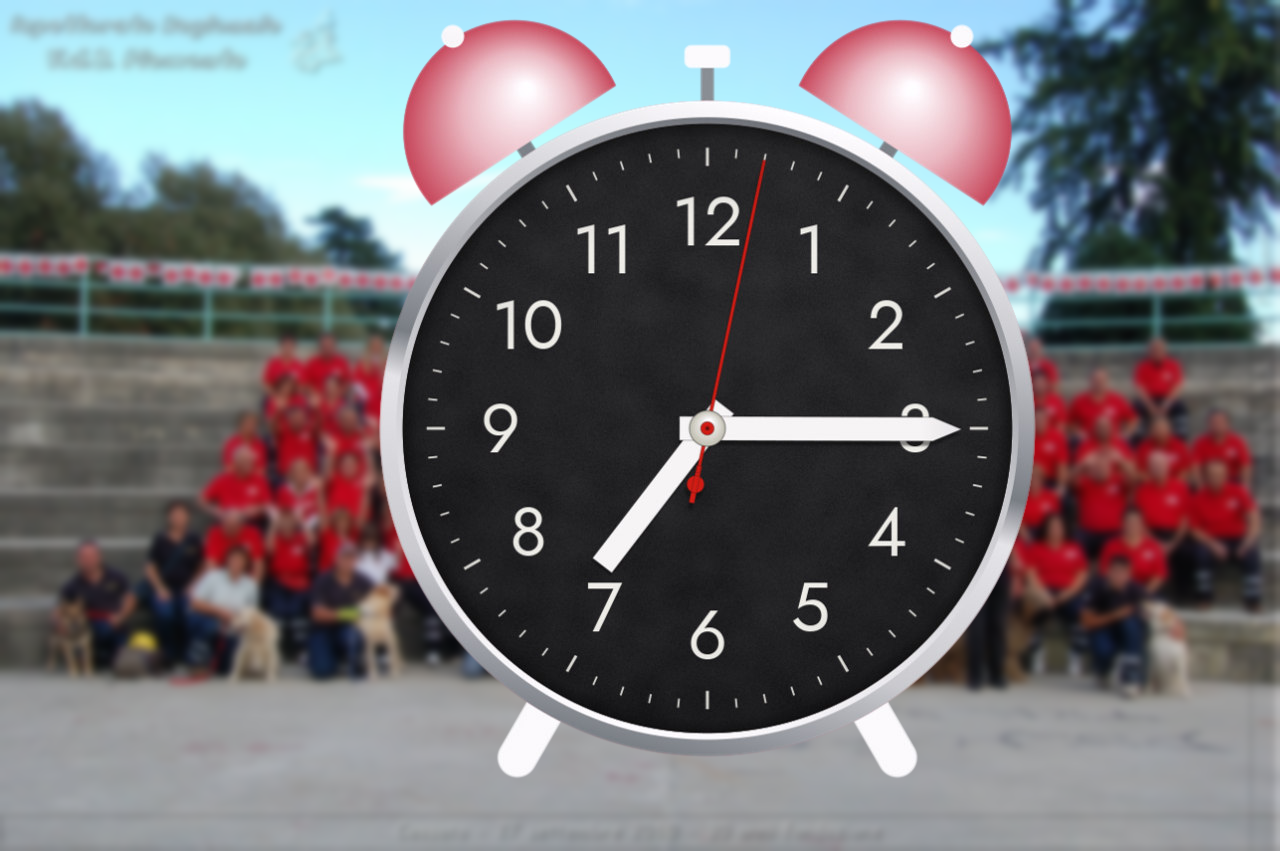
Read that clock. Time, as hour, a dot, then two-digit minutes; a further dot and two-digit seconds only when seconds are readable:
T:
7.15.02
